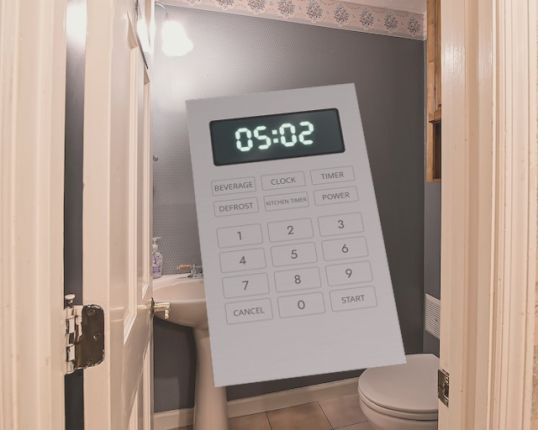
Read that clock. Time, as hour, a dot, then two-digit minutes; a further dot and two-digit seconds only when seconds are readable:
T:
5.02
